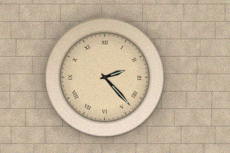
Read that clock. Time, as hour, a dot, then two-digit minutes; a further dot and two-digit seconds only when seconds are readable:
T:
2.23
